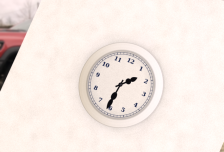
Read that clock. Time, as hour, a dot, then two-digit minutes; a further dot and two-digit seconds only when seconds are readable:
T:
1.31
